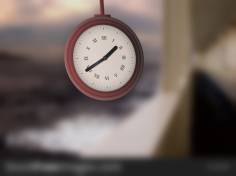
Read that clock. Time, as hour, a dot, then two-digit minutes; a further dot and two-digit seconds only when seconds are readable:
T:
1.40
